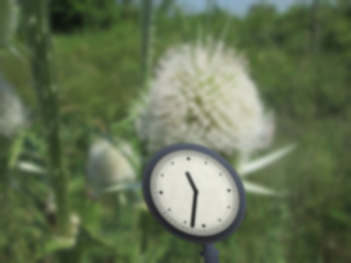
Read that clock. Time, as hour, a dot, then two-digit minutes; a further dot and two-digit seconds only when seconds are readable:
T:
11.33
